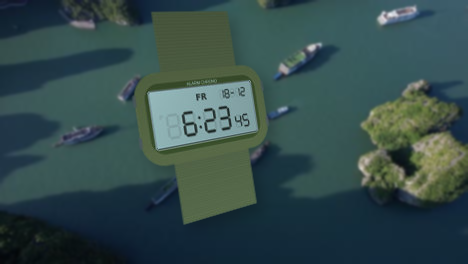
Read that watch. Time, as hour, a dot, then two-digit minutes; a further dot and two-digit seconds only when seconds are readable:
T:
6.23.45
